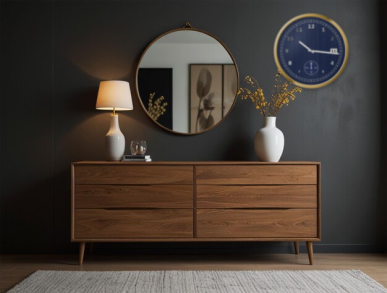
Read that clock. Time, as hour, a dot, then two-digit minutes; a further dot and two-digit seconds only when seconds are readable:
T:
10.16
